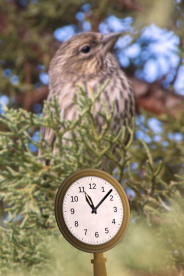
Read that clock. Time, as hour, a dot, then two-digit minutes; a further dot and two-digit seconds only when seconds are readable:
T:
11.08
